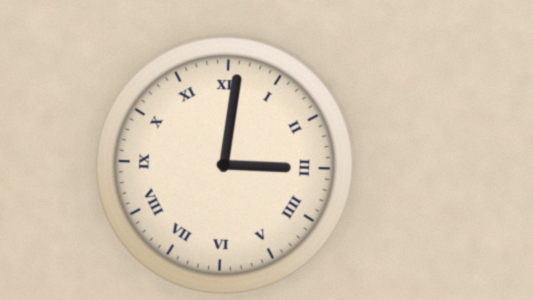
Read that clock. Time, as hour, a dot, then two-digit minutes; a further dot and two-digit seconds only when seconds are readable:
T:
3.01
